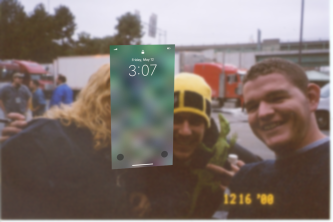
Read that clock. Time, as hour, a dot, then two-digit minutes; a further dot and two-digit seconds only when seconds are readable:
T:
3.07
